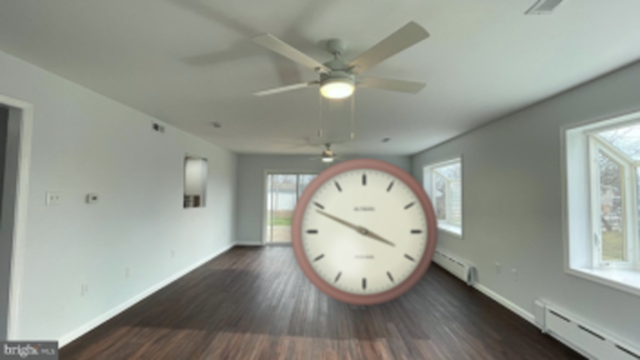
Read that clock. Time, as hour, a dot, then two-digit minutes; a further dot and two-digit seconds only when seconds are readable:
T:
3.49
